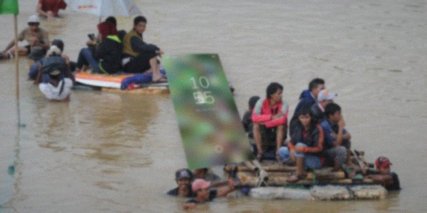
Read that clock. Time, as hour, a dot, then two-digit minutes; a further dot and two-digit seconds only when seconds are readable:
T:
10.55
